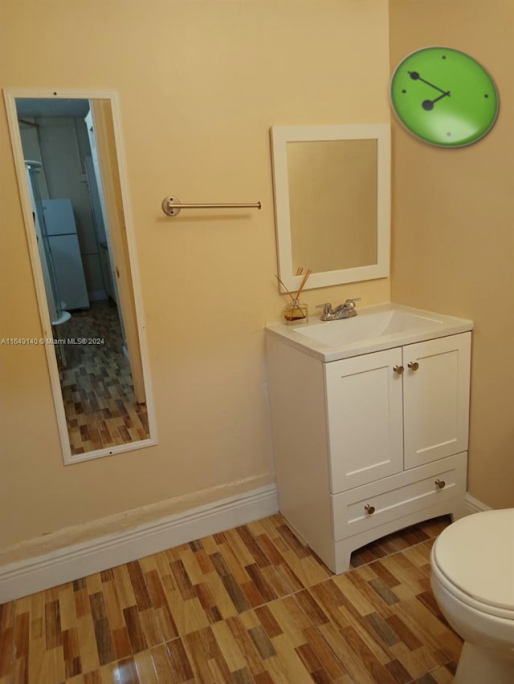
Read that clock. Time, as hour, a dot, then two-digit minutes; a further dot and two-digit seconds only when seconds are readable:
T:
7.50
